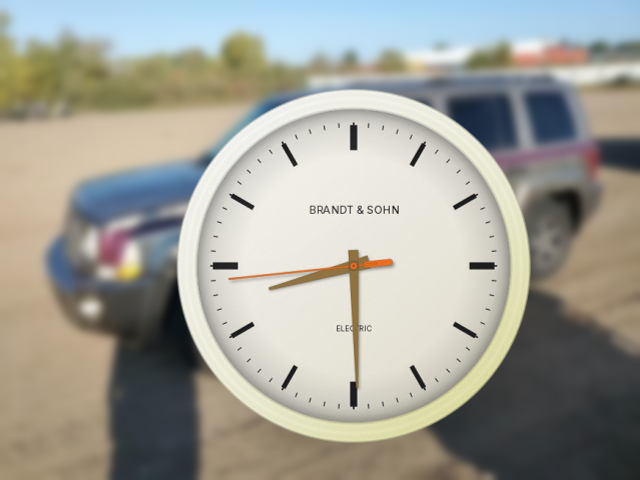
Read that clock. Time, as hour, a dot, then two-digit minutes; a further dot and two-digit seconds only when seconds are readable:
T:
8.29.44
